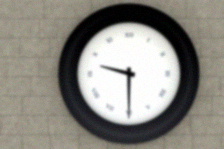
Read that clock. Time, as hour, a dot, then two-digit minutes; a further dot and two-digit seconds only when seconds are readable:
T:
9.30
